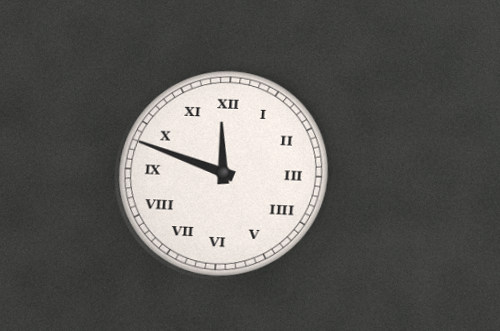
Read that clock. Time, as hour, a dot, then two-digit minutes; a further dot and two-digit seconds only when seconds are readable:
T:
11.48
